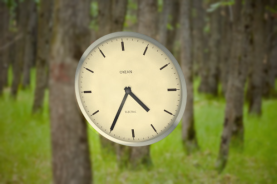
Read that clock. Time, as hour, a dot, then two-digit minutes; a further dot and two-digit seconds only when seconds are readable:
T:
4.35
